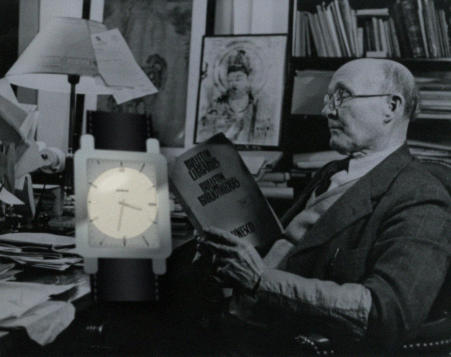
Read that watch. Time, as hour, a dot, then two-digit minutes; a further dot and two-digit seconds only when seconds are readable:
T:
3.32
